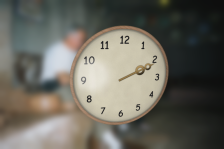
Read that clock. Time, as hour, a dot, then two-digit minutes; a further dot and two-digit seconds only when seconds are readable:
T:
2.11
